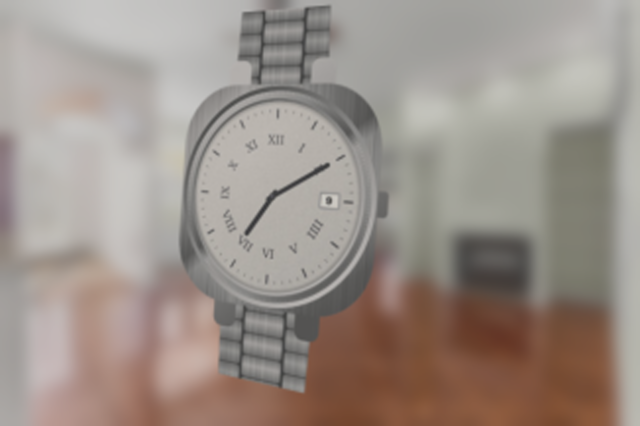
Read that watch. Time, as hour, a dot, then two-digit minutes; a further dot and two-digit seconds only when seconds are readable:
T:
7.10
